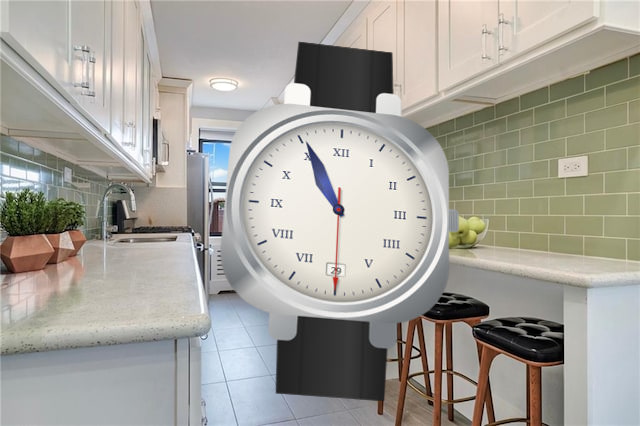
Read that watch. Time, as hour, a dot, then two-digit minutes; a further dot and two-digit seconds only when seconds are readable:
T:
10.55.30
